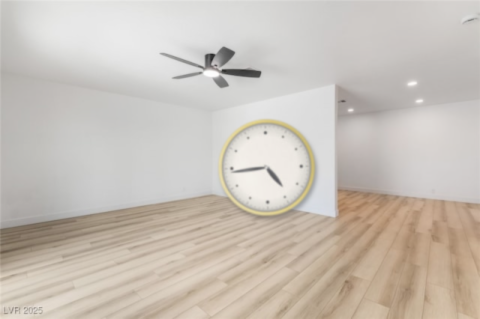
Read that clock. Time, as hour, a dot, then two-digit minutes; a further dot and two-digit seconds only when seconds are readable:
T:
4.44
